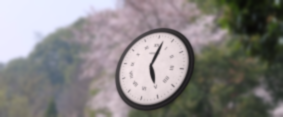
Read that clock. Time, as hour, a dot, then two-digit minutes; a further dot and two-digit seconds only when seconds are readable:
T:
5.02
